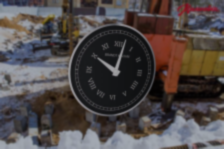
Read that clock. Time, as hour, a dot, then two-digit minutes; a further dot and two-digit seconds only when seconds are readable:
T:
10.02
